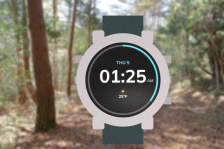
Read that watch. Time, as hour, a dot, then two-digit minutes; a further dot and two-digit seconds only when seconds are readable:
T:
1.25
